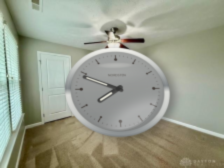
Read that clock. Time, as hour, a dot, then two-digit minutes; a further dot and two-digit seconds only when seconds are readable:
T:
7.49
